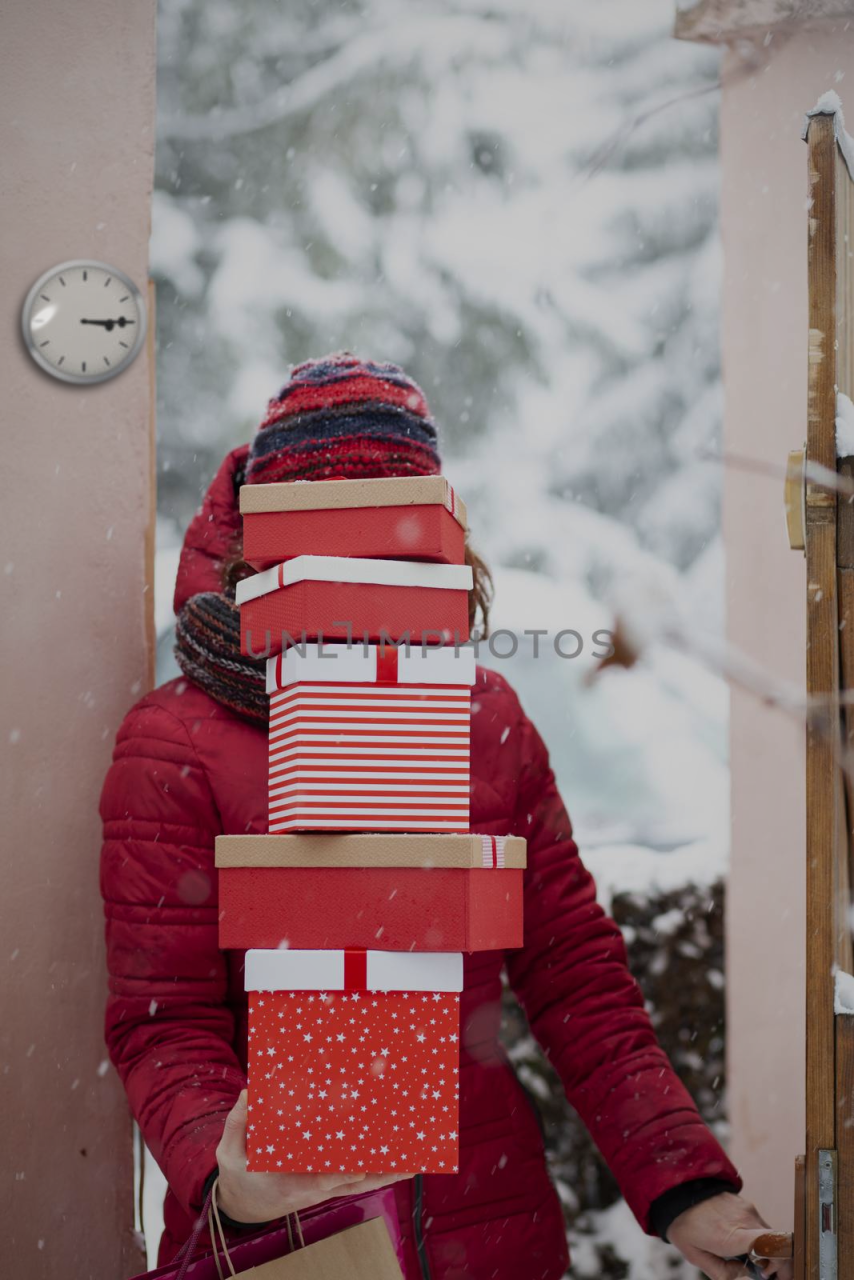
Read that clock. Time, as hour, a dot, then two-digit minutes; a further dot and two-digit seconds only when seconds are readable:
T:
3.15
